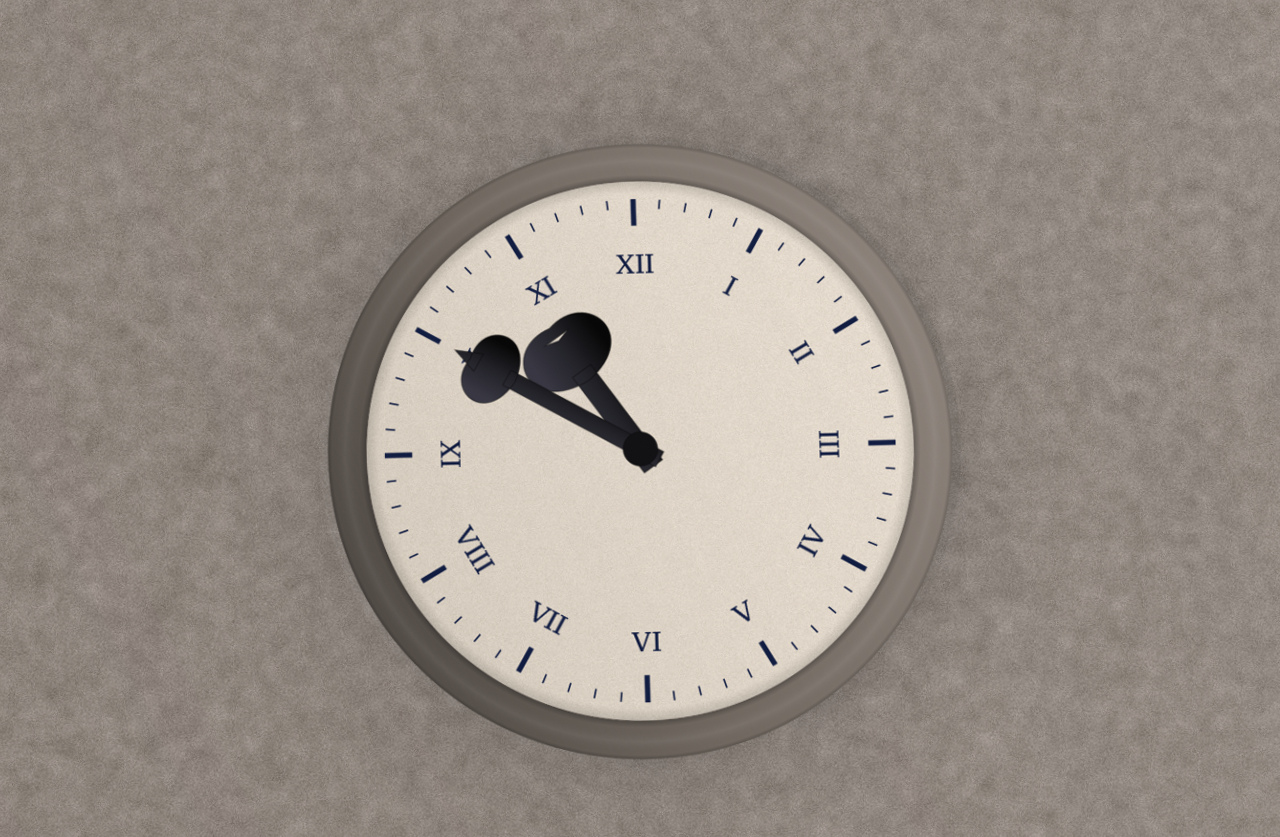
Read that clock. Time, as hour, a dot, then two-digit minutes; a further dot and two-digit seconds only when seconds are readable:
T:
10.50
